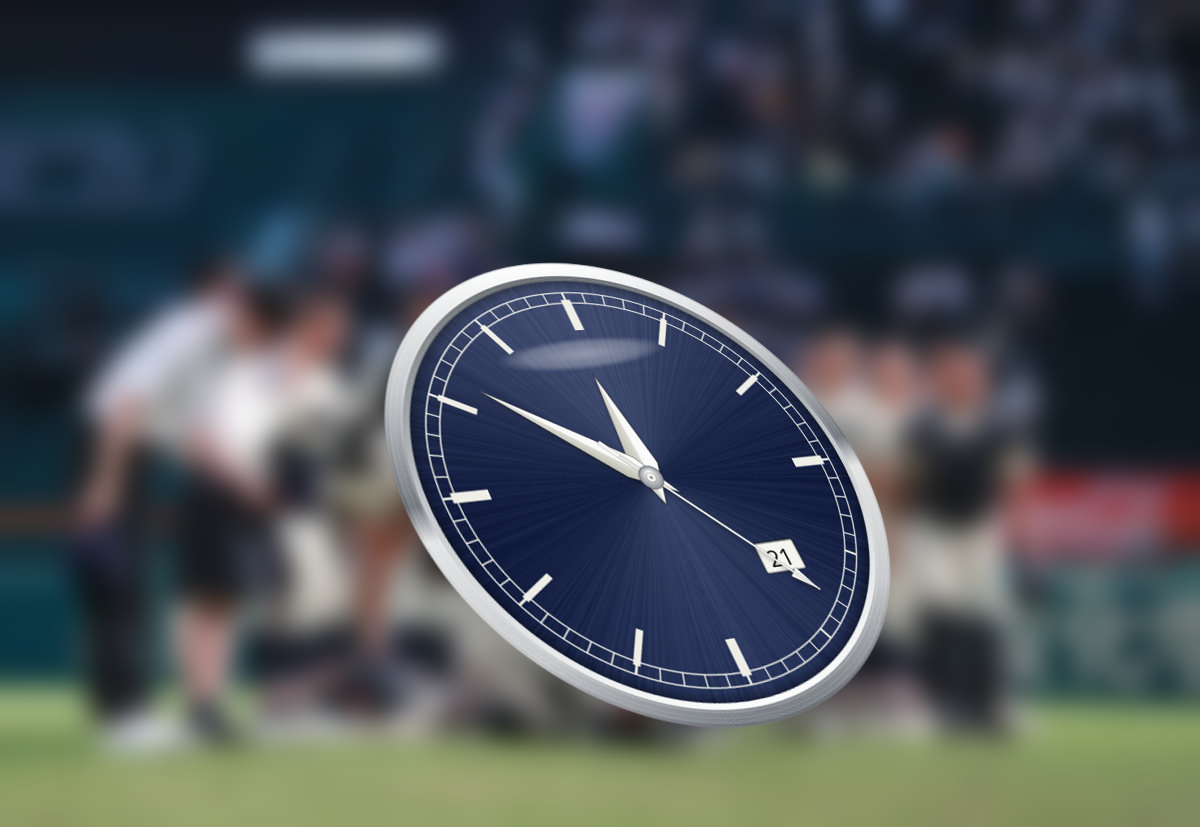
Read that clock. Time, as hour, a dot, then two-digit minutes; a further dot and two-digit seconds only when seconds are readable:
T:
11.51.23
